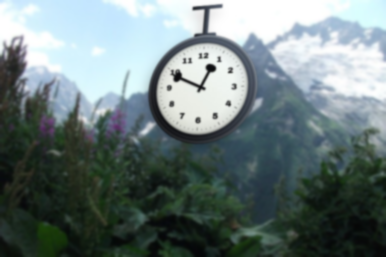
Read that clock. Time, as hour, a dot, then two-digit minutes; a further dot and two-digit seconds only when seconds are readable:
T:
12.49
